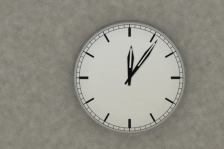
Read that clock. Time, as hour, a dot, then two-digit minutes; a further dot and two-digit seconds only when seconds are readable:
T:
12.06
